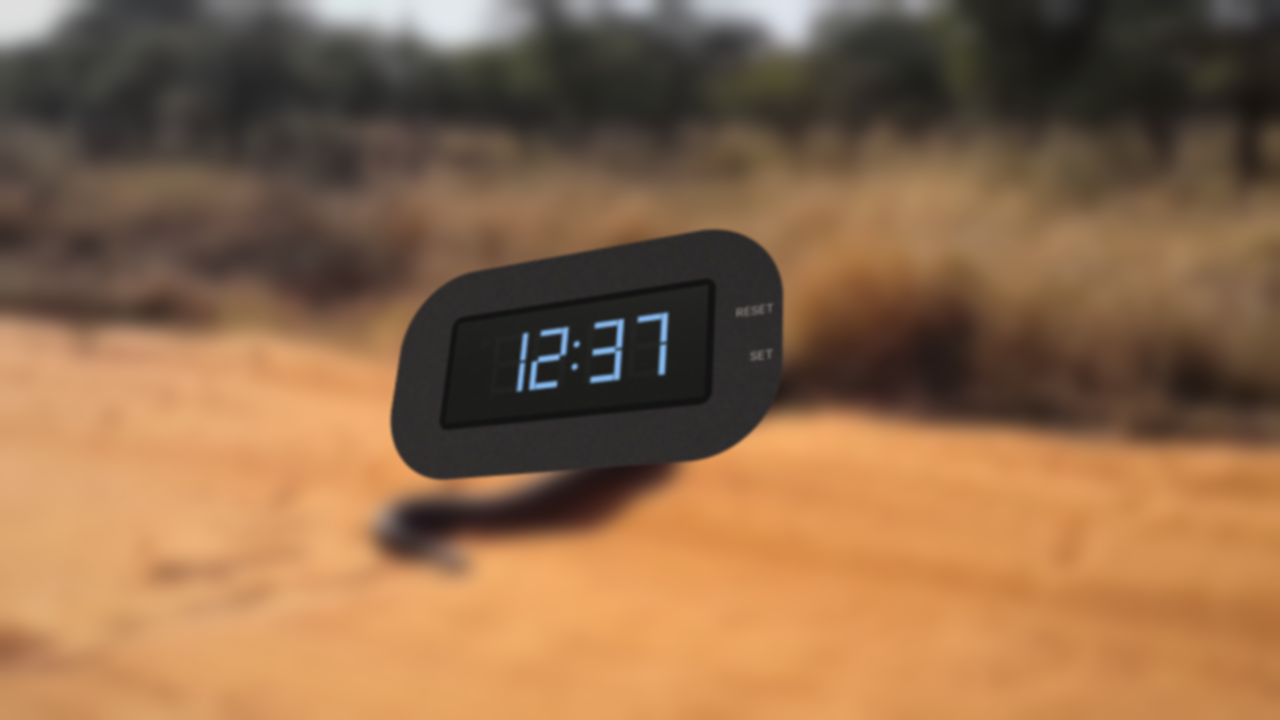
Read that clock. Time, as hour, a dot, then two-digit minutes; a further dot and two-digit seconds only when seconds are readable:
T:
12.37
